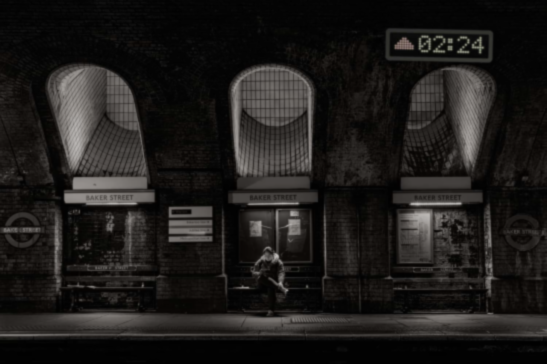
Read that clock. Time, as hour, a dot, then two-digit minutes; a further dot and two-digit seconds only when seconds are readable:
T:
2.24
